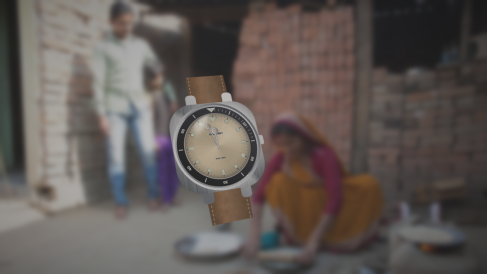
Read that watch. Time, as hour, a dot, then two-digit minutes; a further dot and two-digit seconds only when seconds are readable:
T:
11.57
